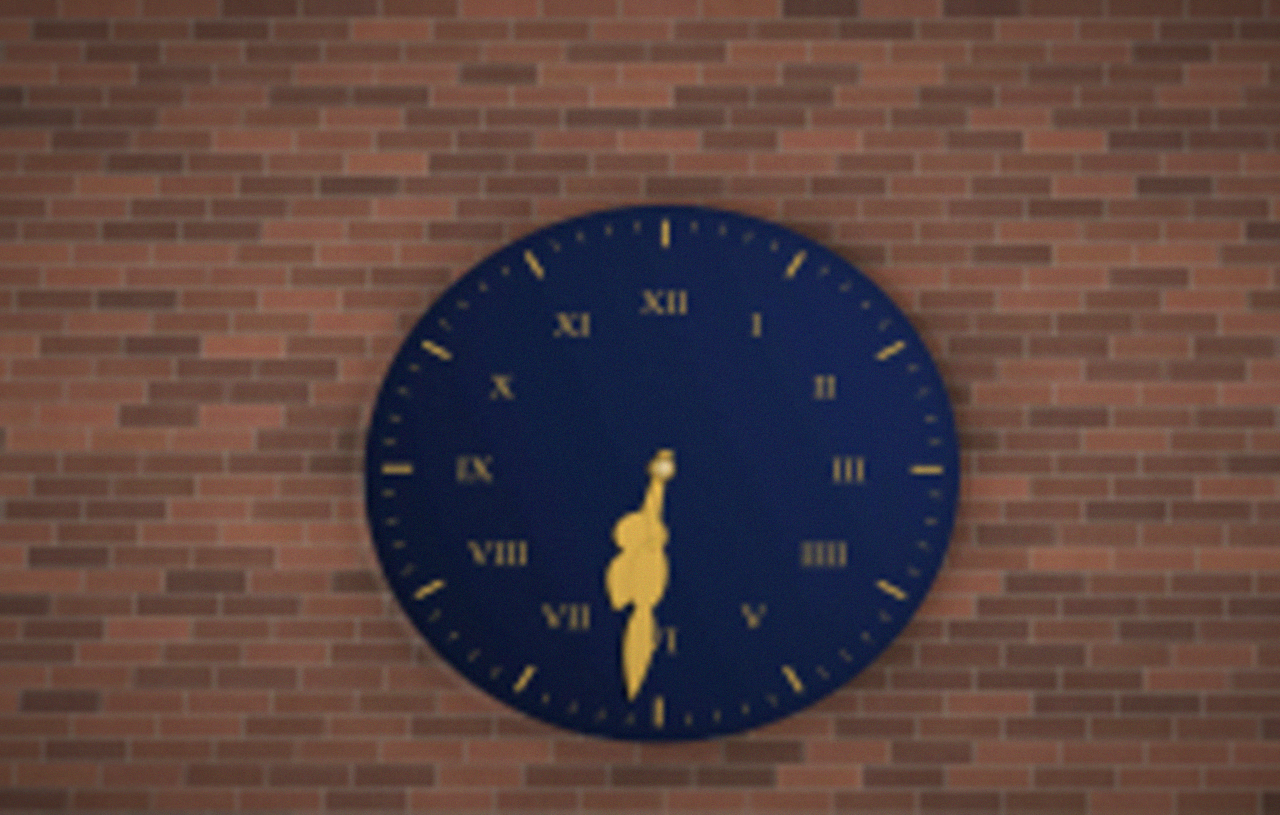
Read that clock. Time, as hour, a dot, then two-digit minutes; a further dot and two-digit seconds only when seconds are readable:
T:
6.31
